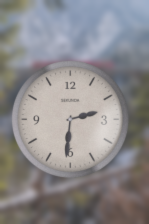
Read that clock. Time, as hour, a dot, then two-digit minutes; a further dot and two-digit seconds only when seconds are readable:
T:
2.31
